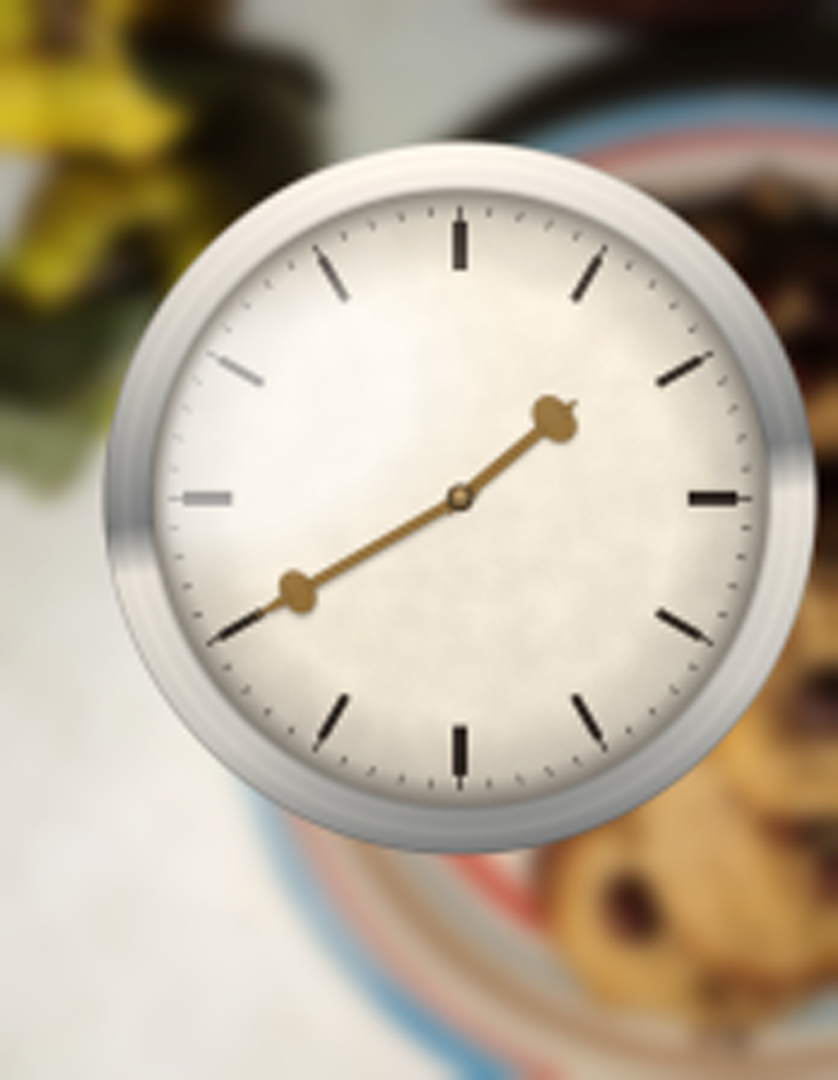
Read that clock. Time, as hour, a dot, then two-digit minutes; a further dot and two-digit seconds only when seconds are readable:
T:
1.40
